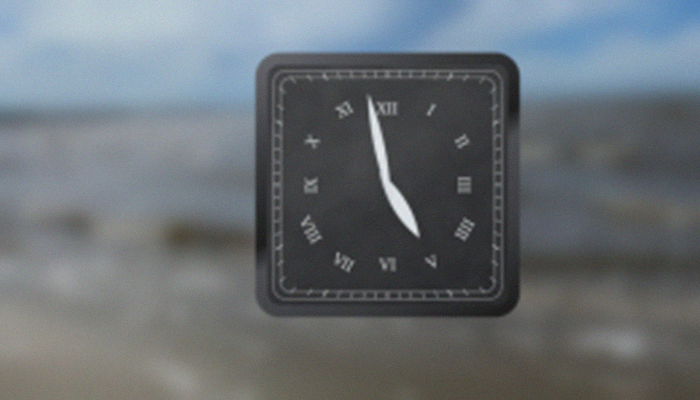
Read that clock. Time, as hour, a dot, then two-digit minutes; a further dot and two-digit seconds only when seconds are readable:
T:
4.58
